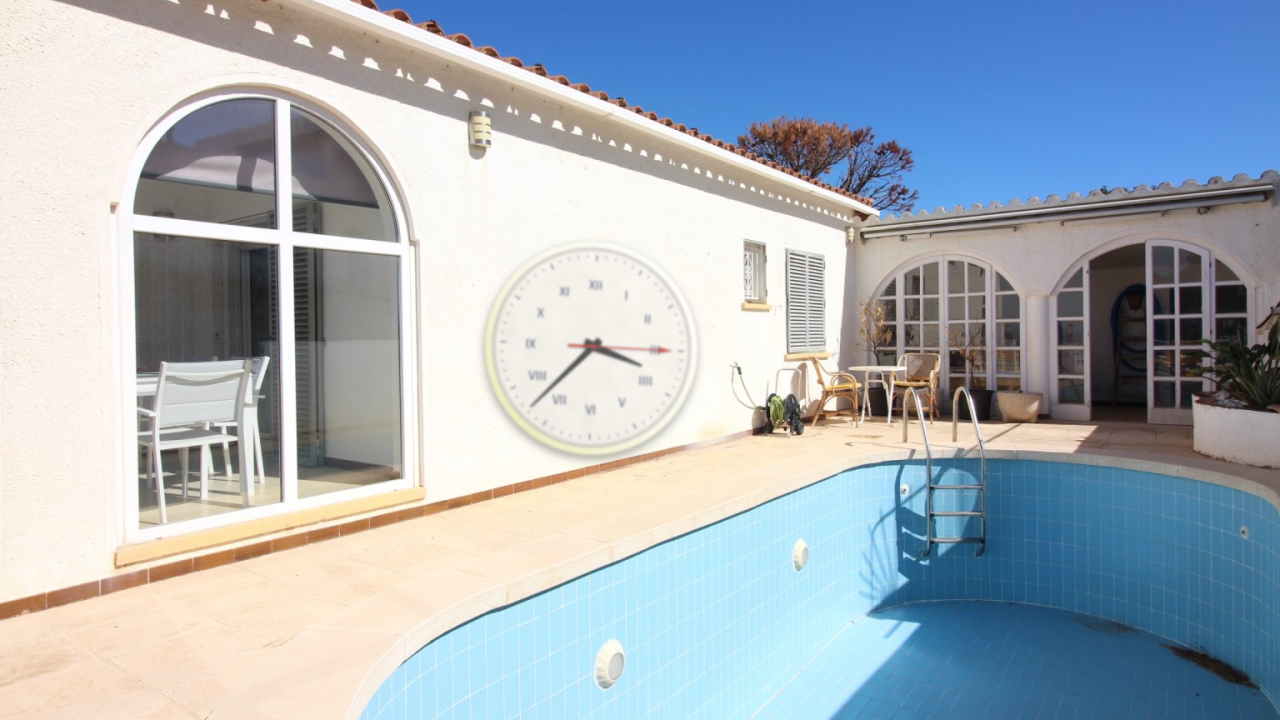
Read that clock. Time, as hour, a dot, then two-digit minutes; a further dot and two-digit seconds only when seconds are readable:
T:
3.37.15
